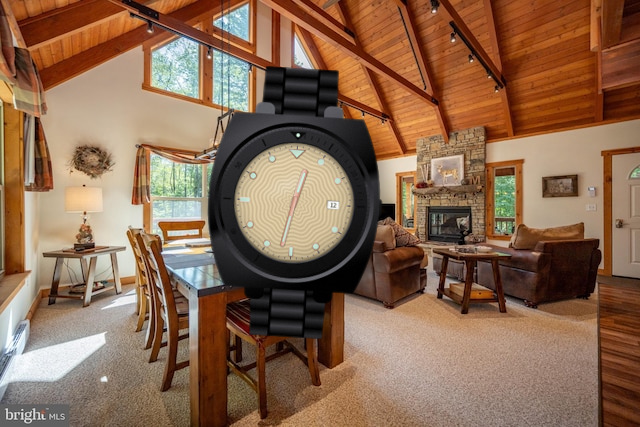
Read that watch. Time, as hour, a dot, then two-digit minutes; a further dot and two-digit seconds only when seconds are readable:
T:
12.32
